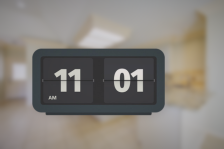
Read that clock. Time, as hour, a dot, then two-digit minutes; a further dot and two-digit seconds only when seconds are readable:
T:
11.01
